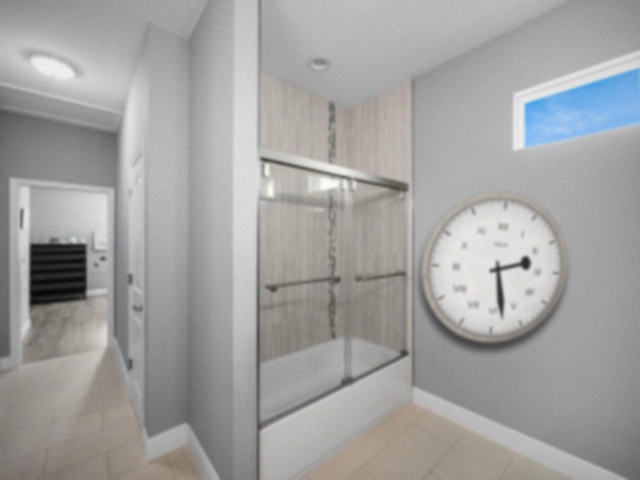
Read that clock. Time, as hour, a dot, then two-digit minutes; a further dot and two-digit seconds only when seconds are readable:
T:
2.28
